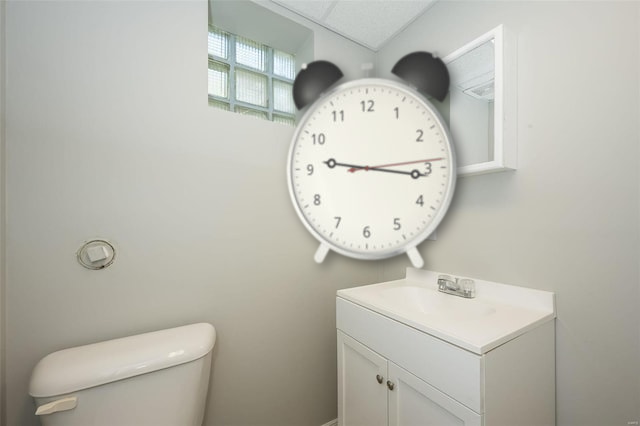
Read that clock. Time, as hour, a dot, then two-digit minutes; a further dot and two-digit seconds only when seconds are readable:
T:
9.16.14
